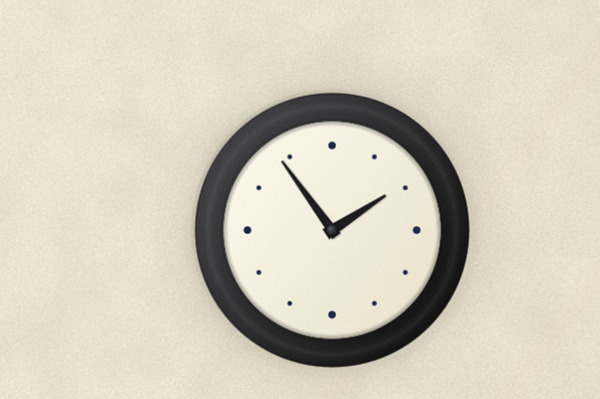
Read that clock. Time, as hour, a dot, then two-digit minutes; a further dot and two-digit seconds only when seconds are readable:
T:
1.54
